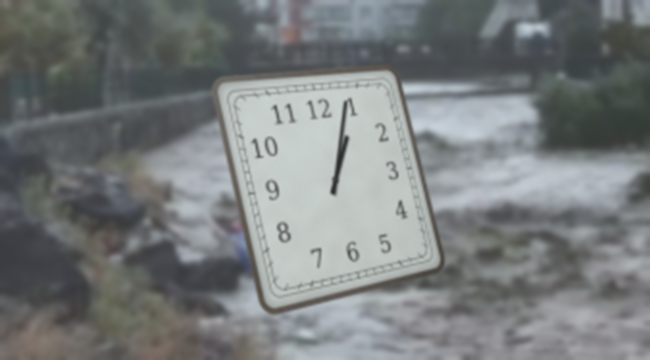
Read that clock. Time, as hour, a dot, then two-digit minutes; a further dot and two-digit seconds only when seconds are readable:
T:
1.04
